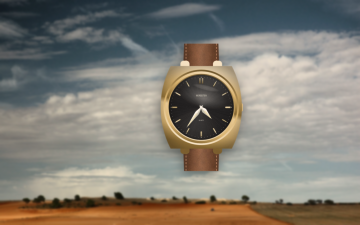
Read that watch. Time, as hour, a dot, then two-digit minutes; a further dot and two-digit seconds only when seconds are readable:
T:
4.36
